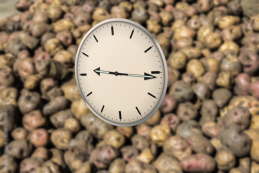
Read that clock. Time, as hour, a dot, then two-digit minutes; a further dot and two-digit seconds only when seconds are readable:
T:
9.16
